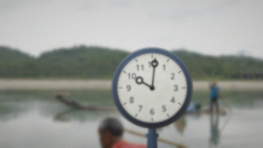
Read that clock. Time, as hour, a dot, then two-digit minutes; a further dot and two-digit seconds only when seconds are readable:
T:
10.01
